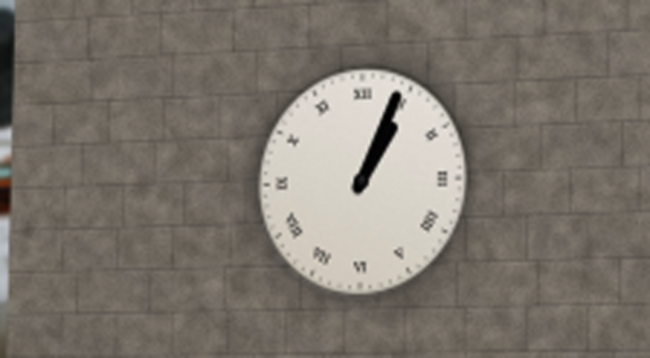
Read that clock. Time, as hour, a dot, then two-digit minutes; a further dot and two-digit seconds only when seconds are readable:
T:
1.04
